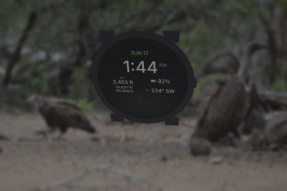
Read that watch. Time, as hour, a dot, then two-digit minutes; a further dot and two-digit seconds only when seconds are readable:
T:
1.44
